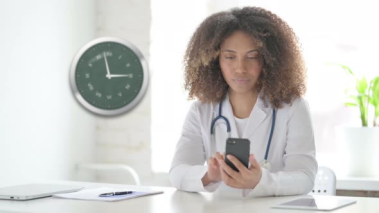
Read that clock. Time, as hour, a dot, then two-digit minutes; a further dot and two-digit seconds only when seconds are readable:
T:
2.58
